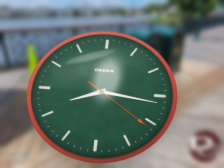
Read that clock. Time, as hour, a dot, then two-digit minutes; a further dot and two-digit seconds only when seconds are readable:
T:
8.16.21
